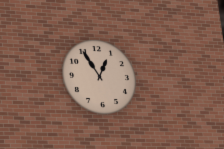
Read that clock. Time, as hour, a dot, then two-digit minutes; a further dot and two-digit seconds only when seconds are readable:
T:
12.55
